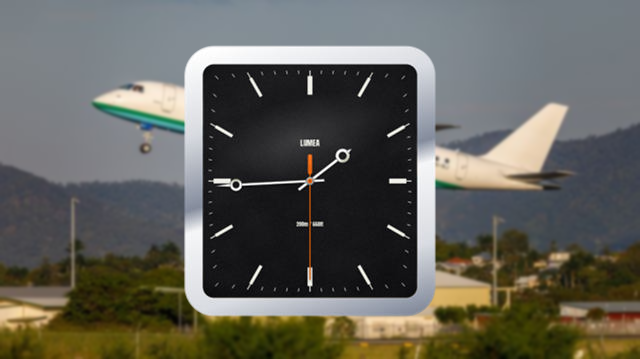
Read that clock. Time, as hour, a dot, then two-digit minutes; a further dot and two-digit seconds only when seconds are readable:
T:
1.44.30
